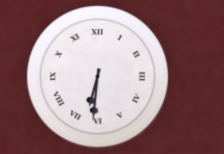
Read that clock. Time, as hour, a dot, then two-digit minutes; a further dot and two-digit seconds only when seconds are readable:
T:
6.31
